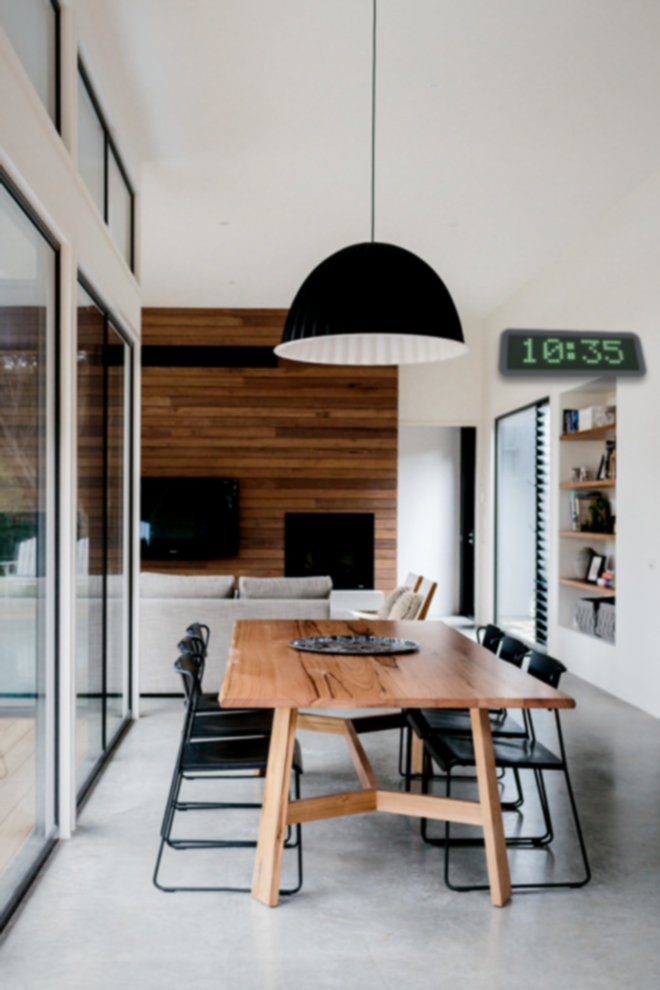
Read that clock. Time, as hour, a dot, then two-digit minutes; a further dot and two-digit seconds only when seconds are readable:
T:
10.35
